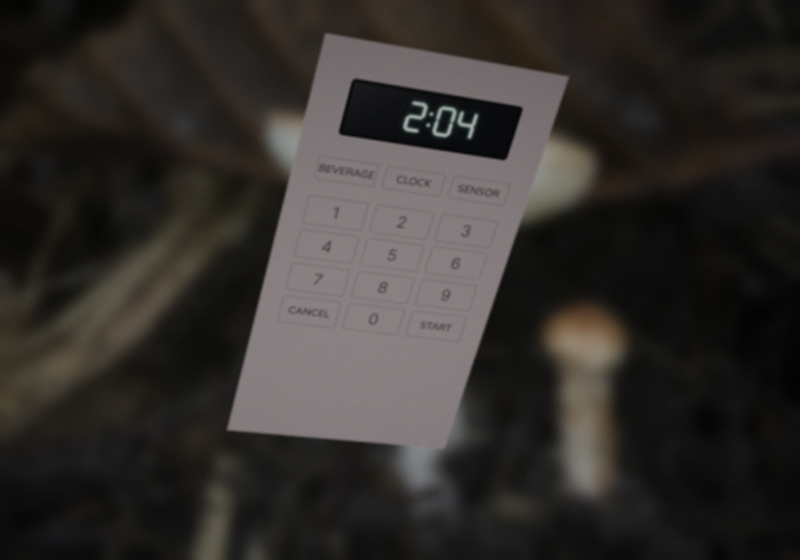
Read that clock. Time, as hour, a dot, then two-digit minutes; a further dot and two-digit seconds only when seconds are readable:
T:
2.04
